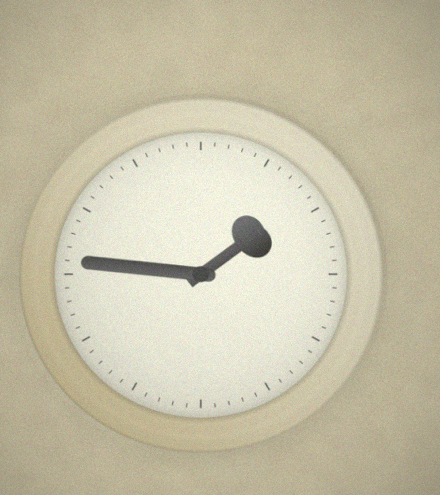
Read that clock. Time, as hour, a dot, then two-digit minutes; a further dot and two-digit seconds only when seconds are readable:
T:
1.46
